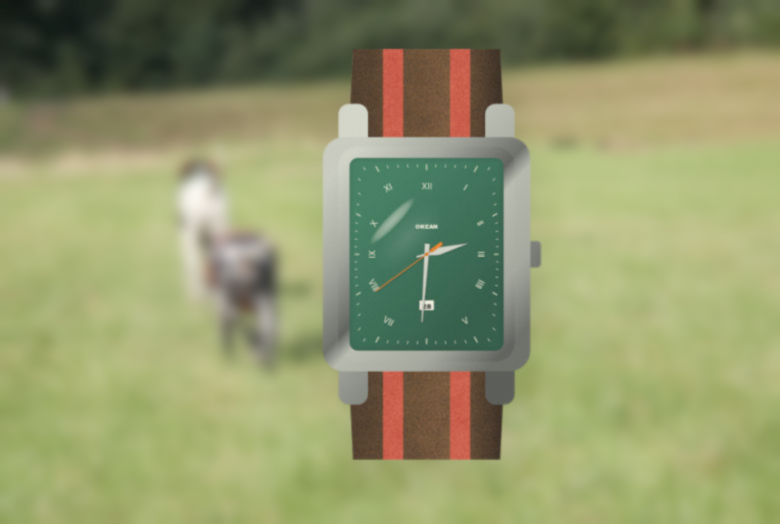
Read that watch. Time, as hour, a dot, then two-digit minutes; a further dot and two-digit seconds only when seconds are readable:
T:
2.30.39
